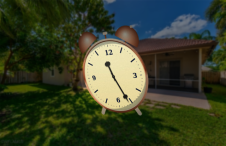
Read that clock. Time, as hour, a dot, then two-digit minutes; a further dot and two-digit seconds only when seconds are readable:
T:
11.26
